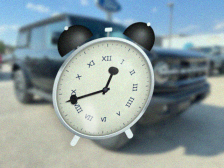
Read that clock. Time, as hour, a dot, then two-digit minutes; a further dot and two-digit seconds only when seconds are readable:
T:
12.43
